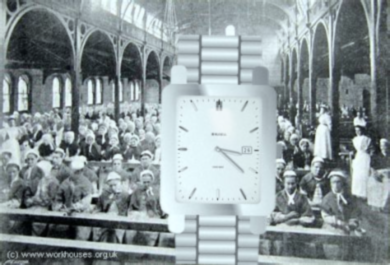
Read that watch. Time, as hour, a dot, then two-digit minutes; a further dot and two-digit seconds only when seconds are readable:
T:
3.22
